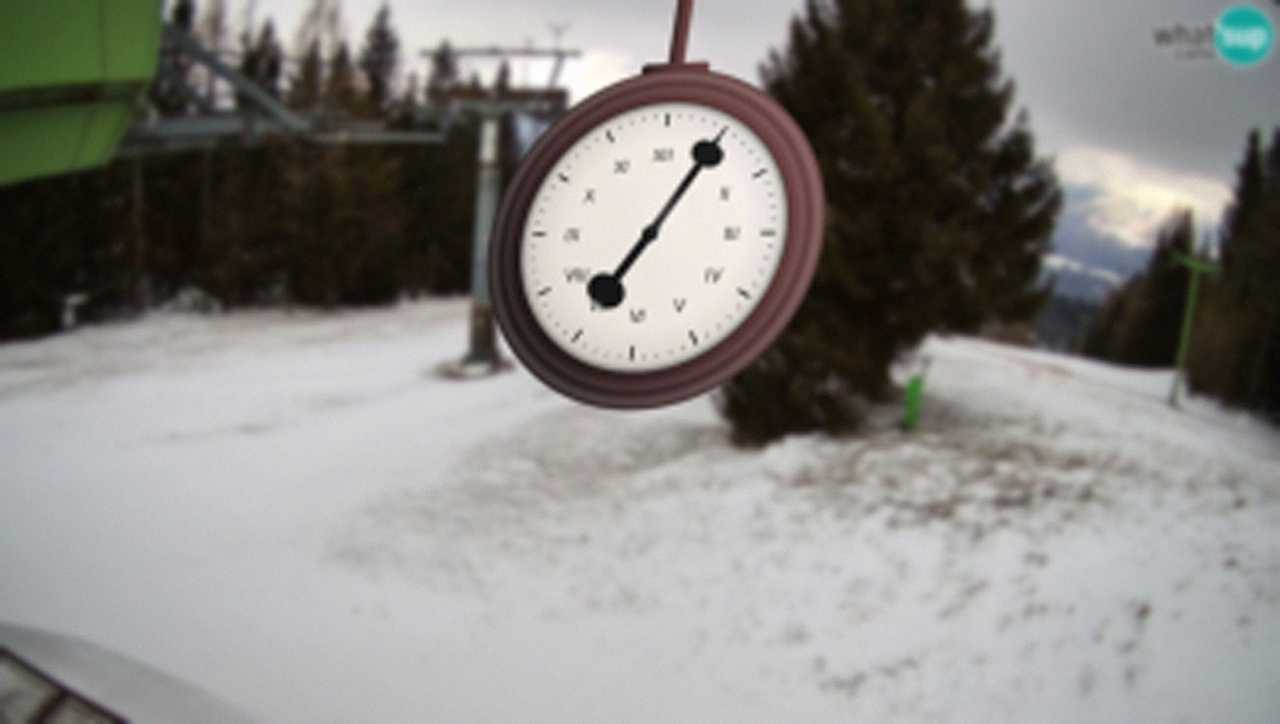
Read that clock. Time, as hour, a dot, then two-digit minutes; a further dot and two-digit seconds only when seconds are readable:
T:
7.05
